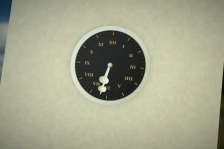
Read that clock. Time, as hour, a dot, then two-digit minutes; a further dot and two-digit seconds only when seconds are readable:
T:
6.32
